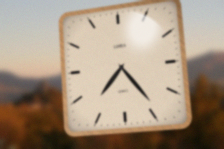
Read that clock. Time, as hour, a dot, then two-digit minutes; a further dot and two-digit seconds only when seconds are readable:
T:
7.24
